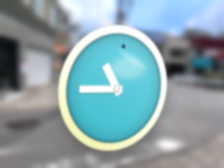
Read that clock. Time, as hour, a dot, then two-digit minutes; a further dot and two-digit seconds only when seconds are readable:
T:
10.44
